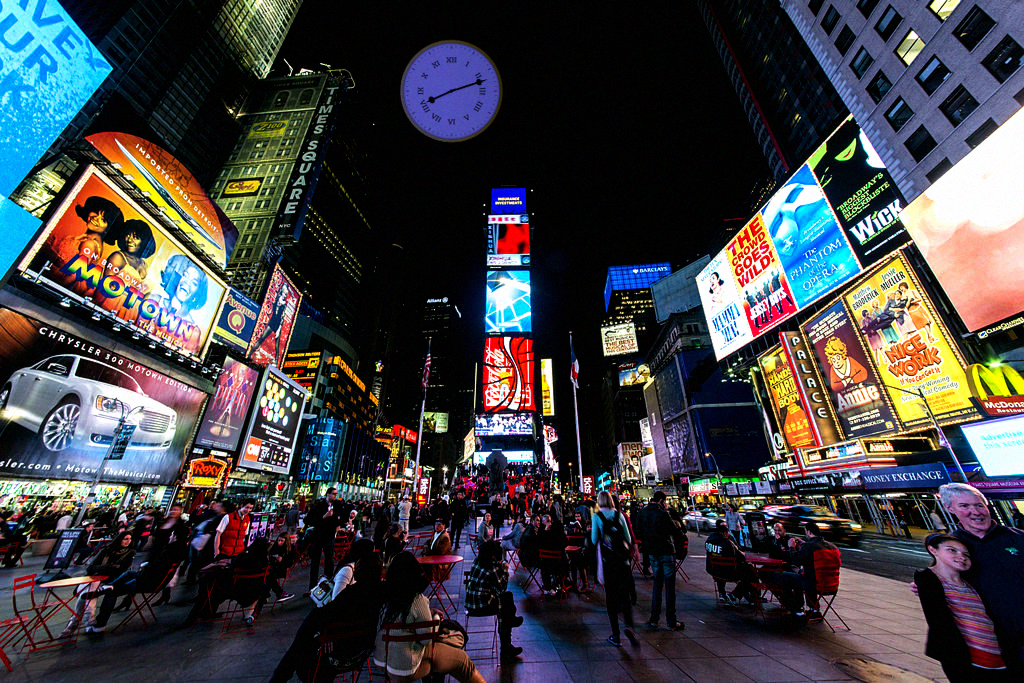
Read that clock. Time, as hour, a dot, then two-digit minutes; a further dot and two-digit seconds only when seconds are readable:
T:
8.12
